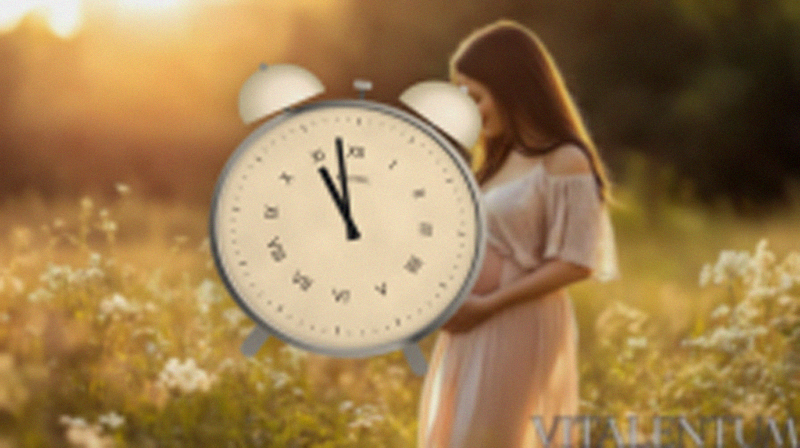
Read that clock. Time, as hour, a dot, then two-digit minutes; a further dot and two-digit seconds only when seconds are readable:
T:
10.58
